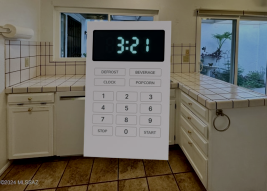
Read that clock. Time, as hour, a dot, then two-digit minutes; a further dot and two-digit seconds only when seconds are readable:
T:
3.21
